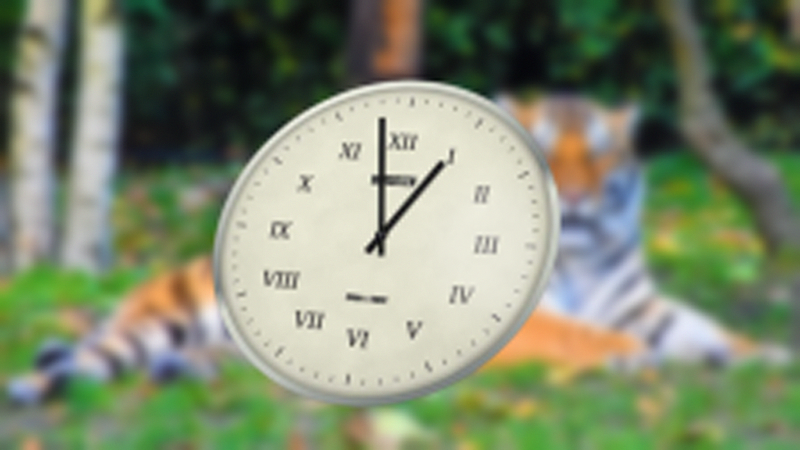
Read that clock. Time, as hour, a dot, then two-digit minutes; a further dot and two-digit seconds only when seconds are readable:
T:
12.58
